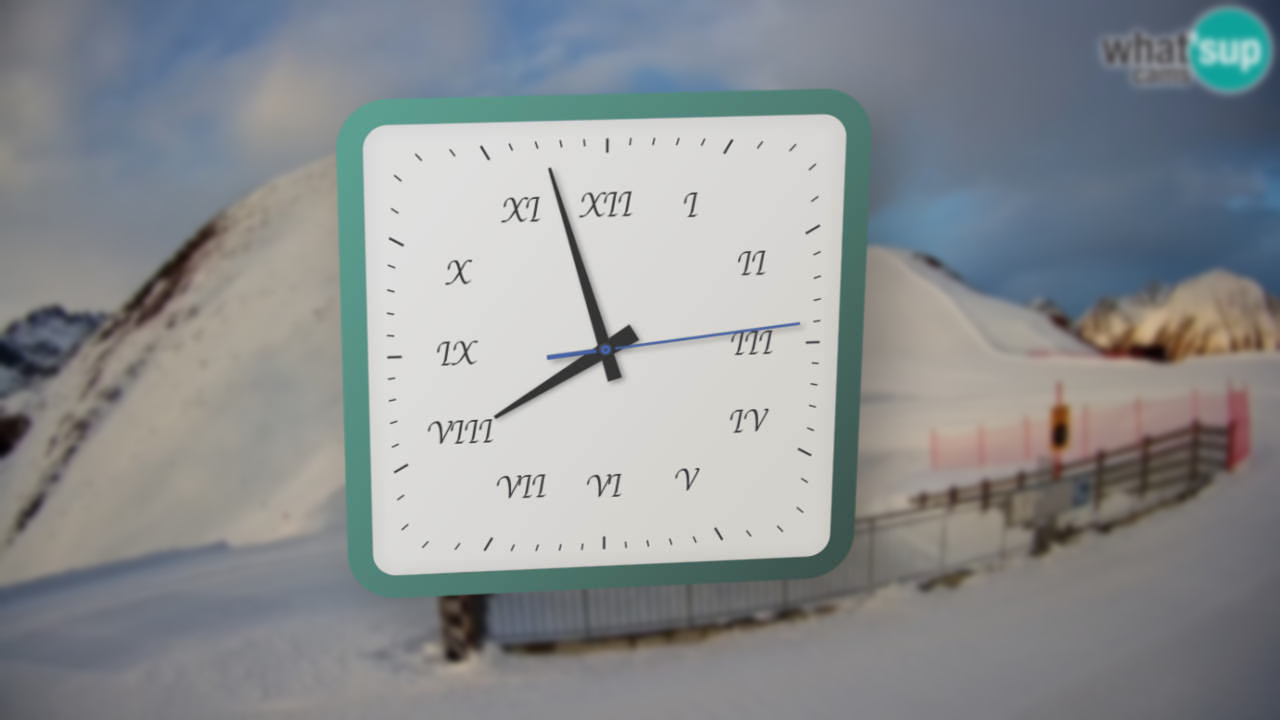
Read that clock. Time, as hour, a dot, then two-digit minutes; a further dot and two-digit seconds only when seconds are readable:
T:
7.57.14
